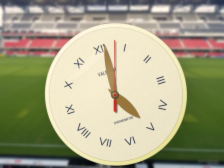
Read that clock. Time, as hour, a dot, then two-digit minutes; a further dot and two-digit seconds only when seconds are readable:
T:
5.01.03
